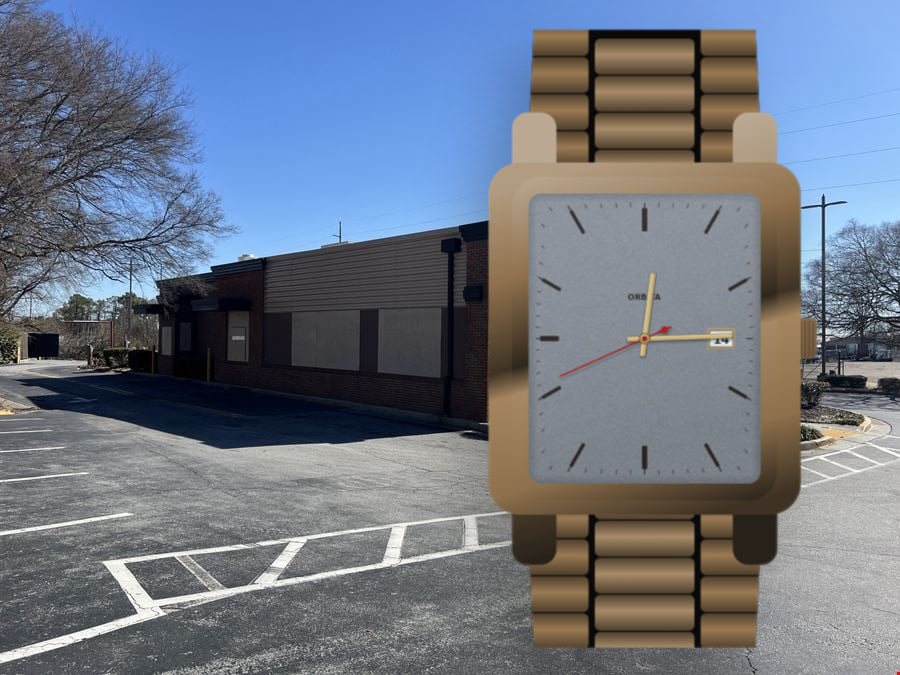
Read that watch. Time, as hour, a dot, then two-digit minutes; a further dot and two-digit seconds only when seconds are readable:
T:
12.14.41
